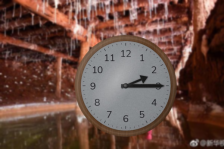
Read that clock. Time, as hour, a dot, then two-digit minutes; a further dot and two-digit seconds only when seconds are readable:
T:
2.15
